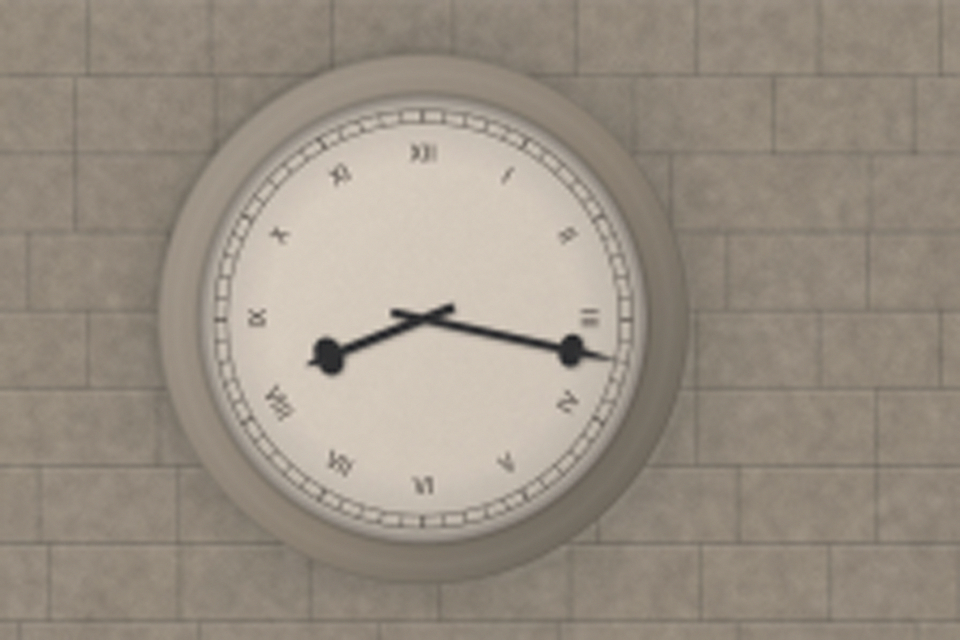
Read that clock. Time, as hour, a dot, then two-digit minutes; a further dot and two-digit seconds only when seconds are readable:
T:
8.17
